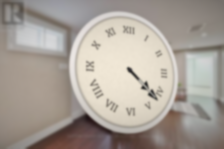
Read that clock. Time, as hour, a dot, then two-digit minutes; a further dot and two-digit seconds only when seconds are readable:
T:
4.22
